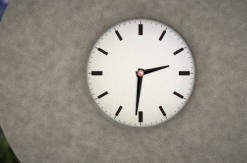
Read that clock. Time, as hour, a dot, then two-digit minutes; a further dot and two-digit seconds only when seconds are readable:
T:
2.31
